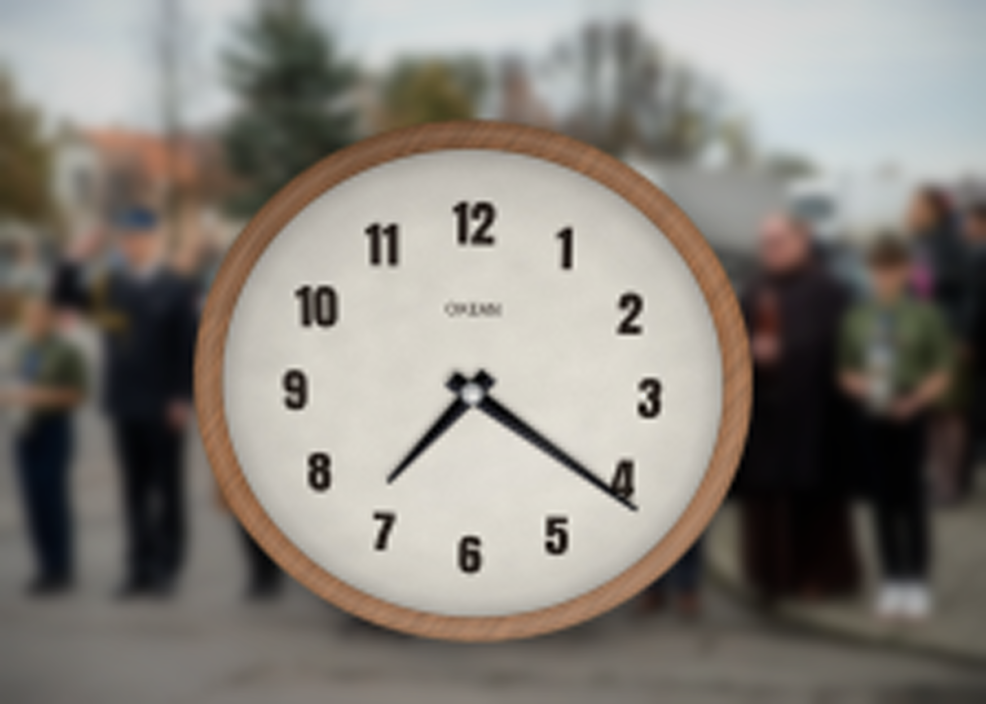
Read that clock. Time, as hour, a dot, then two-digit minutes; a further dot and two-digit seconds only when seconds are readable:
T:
7.21
